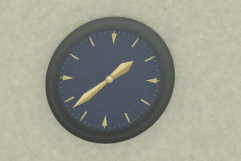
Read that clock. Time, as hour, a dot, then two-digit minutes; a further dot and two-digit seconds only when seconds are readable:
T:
1.38
